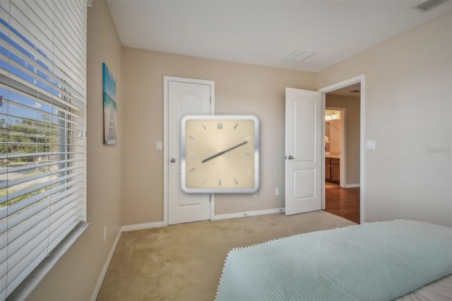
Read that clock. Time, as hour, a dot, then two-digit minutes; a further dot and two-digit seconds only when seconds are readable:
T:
8.11
